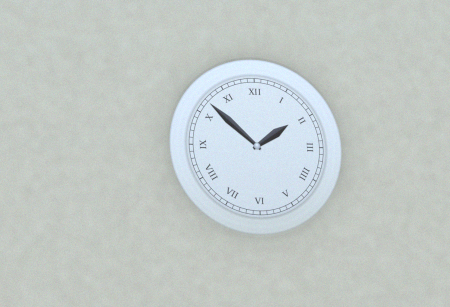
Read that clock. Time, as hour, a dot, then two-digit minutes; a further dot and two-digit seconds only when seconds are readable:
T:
1.52
